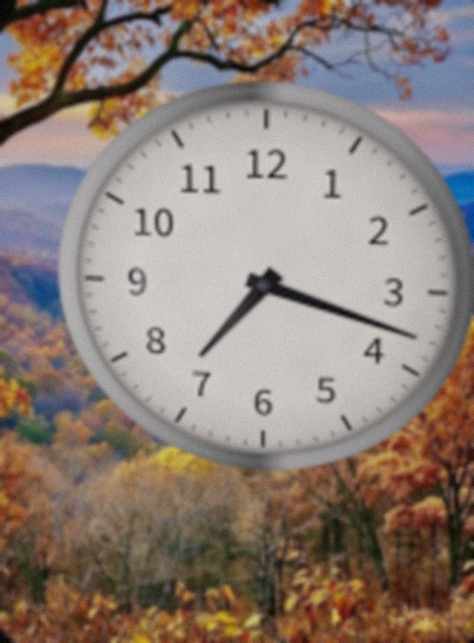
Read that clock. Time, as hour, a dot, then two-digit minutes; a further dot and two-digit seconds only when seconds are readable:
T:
7.18
